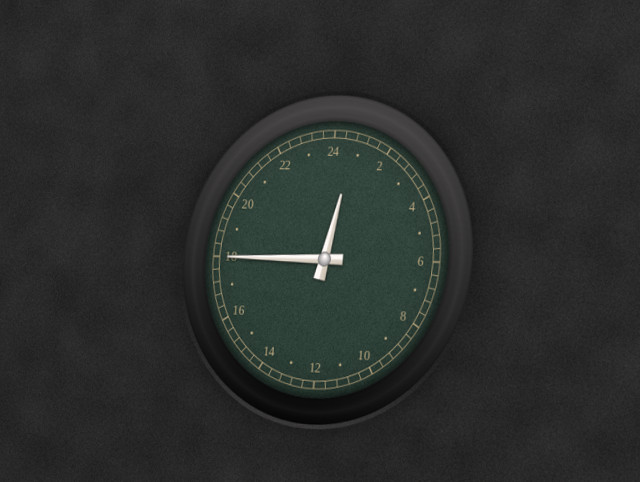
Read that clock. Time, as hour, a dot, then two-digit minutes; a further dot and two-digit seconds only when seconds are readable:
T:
0.45
